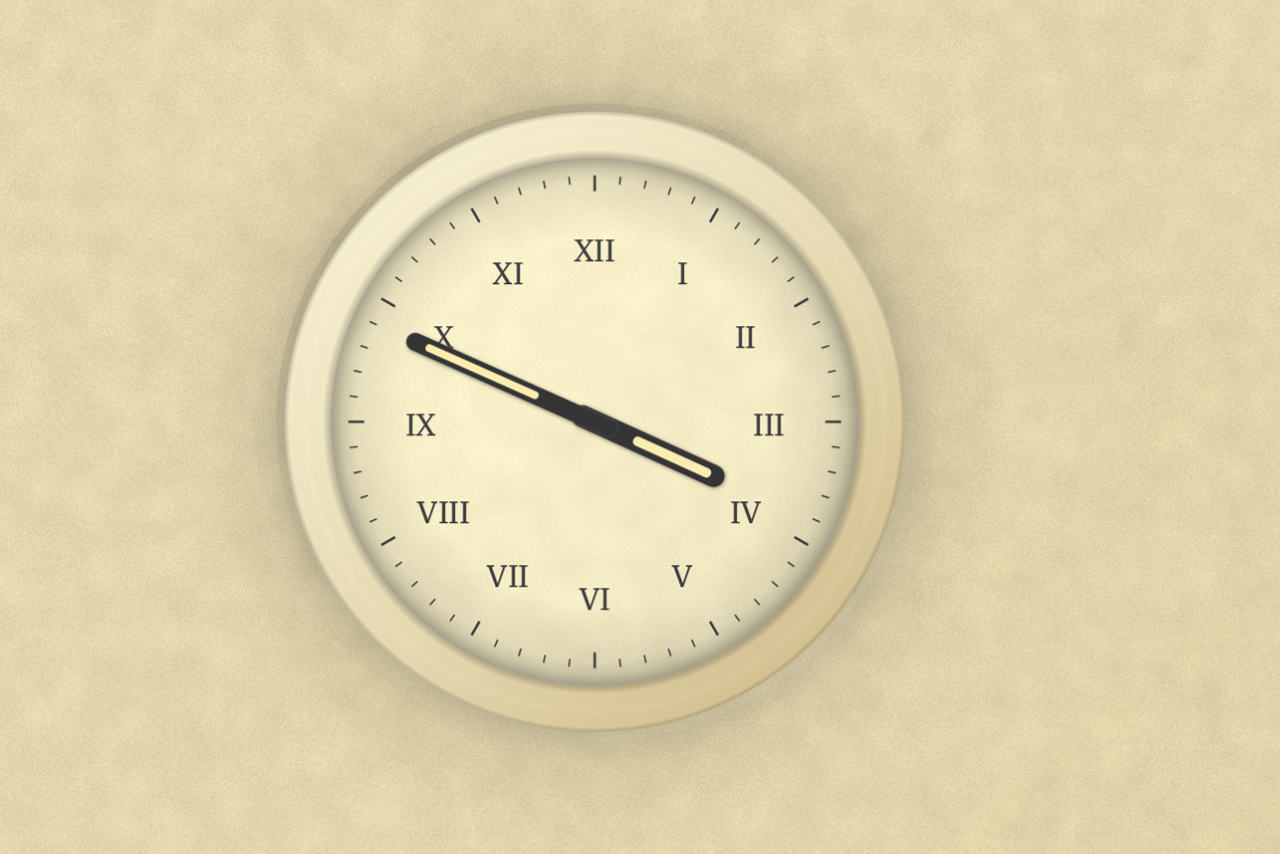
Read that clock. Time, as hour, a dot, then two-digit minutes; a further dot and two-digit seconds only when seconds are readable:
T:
3.49
